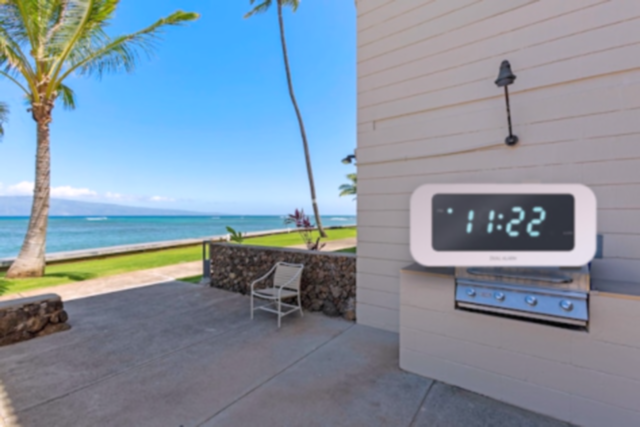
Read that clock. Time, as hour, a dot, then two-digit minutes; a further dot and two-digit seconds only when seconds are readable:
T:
11.22
